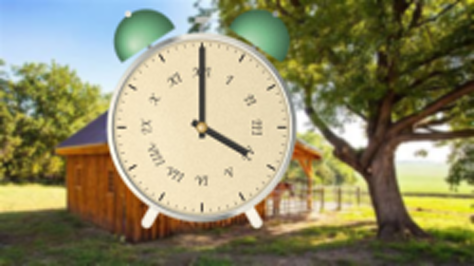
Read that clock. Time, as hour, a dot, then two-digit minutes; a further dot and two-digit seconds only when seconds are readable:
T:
4.00
